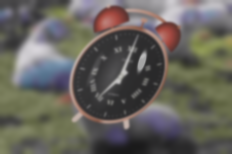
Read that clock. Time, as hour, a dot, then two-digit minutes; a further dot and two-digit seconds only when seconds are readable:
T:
7.00
